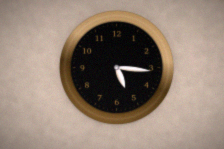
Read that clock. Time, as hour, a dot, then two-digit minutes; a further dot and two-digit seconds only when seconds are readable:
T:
5.16
